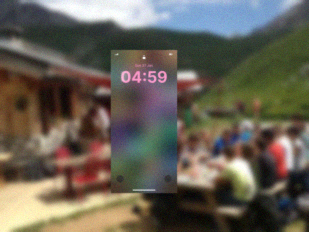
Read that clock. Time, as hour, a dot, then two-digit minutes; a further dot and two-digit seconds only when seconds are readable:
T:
4.59
